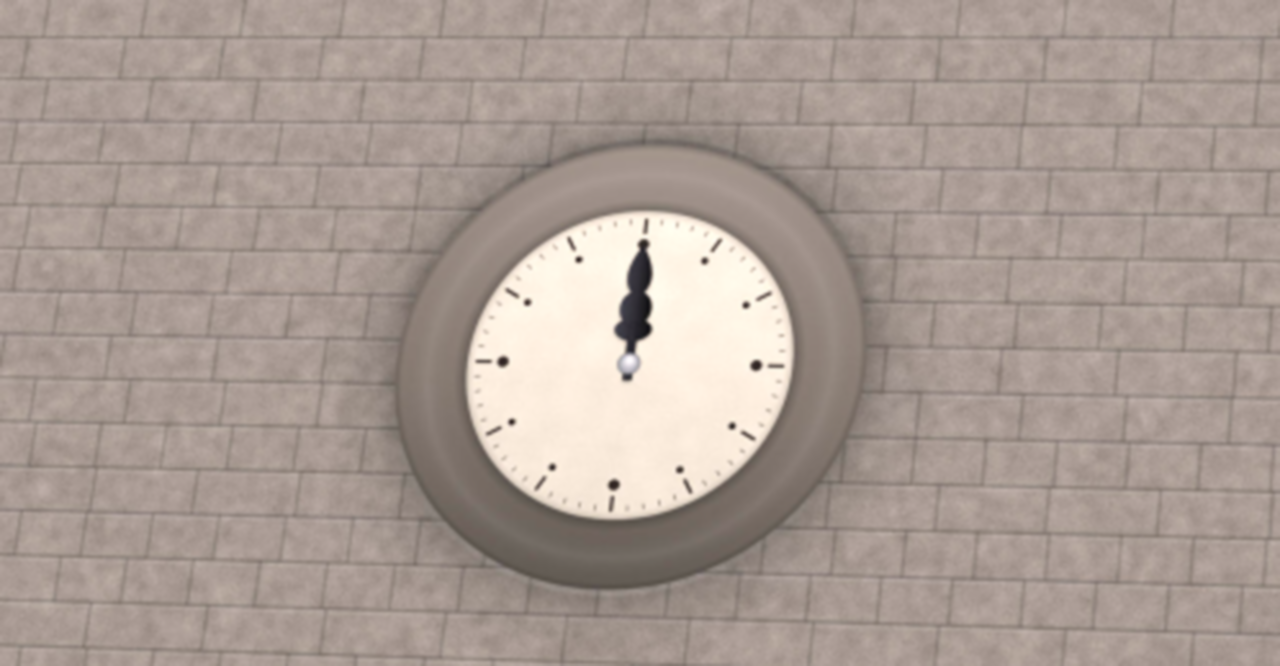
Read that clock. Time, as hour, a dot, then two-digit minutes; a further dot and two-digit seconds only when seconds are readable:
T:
12.00
